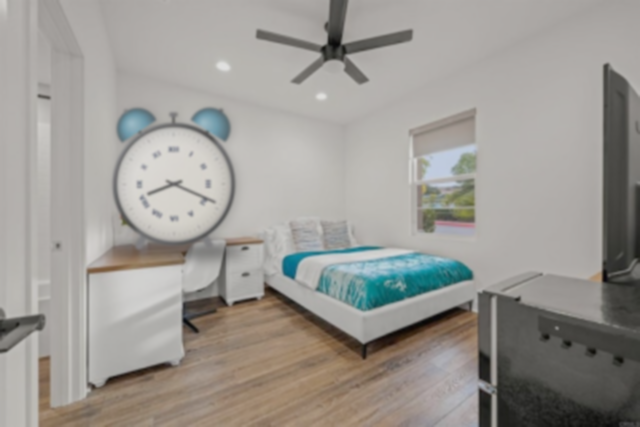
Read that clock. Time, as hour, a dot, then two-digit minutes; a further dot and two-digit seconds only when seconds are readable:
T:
8.19
